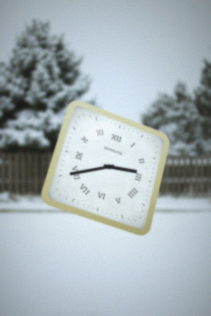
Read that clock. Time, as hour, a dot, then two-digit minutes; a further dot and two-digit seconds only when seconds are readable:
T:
2.40
